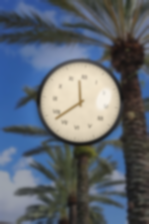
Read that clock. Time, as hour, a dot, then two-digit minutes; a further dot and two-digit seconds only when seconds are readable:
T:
11.38
